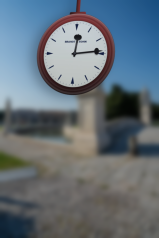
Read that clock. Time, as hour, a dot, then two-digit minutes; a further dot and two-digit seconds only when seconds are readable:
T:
12.14
